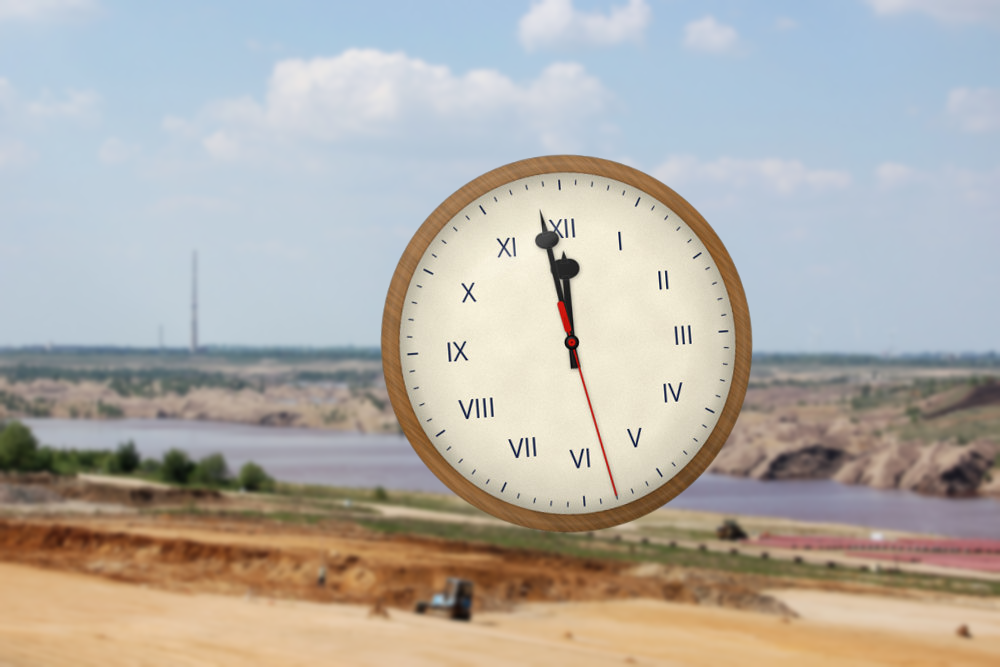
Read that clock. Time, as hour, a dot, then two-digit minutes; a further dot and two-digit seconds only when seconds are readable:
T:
11.58.28
